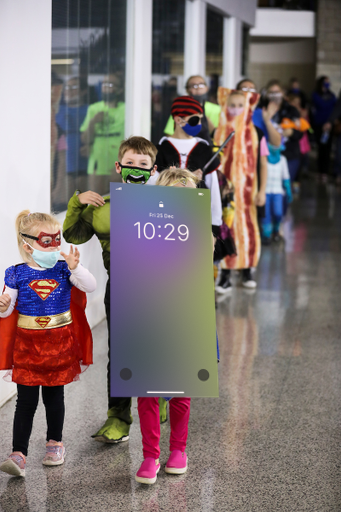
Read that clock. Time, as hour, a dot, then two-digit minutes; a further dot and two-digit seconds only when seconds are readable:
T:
10.29
